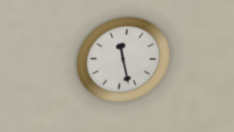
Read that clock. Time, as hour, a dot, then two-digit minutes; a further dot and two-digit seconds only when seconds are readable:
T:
11.27
